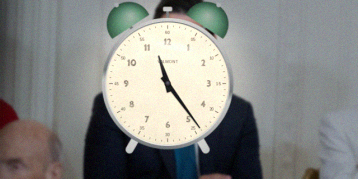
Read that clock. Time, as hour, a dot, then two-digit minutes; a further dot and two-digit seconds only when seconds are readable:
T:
11.24
